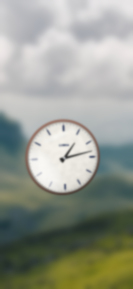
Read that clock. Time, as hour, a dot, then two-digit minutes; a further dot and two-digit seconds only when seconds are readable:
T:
1.13
